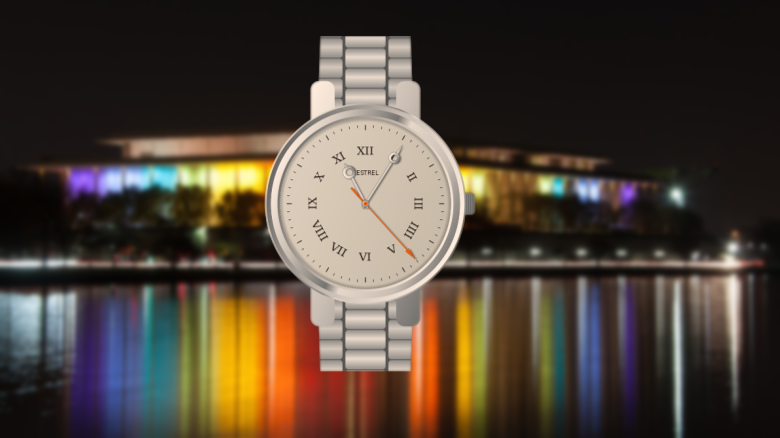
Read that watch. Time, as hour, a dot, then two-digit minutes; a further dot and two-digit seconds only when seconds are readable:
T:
11.05.23
